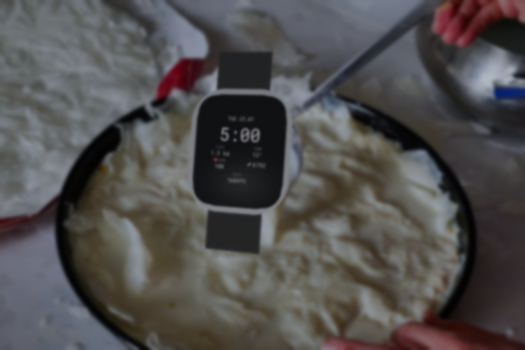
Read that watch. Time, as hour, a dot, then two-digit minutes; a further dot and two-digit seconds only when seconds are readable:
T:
5.00
